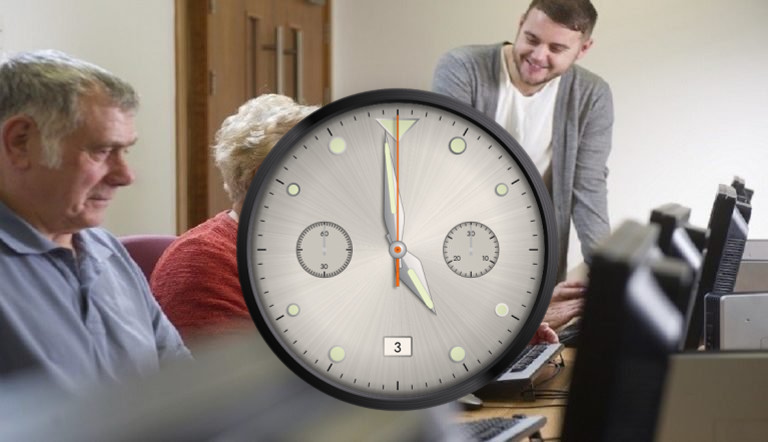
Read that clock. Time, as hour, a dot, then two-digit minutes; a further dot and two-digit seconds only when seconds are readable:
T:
4.59
